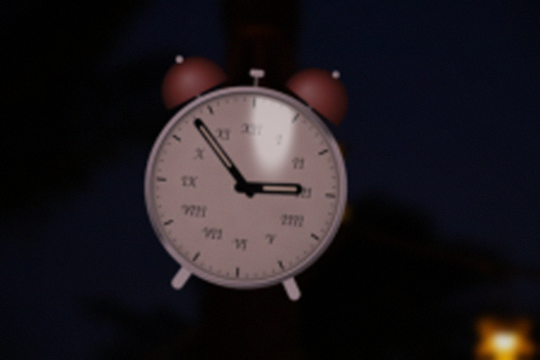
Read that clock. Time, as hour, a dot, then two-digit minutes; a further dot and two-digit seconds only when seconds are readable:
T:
2.53
